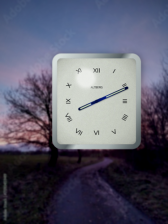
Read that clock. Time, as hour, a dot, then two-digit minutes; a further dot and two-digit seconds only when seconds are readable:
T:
8.11
